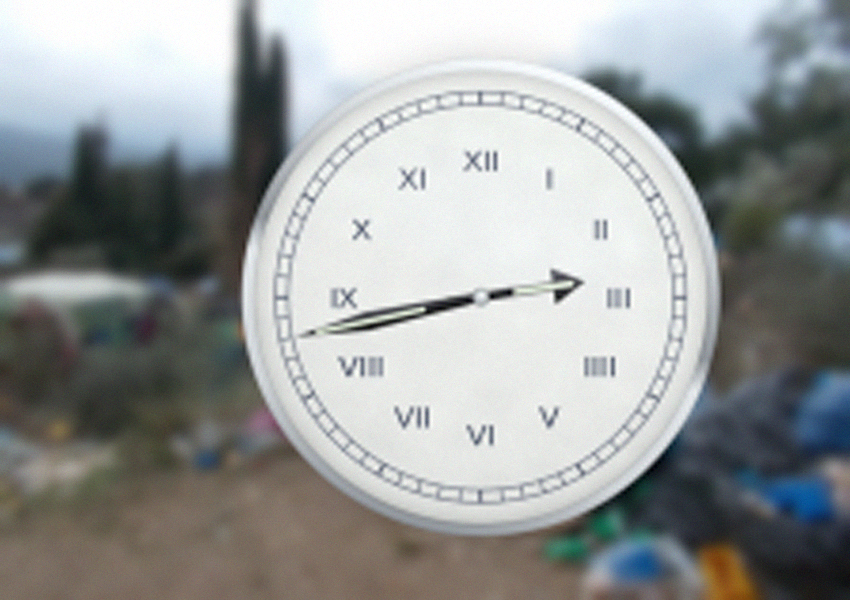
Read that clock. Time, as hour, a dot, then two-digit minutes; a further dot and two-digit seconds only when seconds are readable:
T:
2.43
